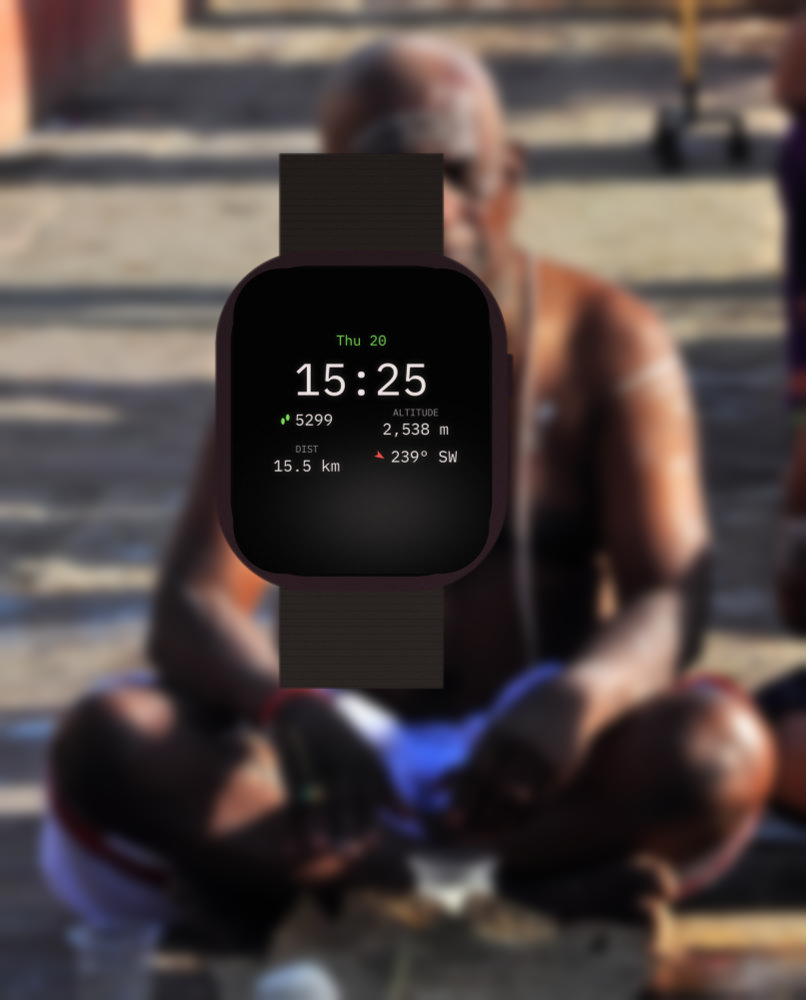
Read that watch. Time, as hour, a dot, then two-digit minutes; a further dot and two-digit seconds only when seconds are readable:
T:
15.25
